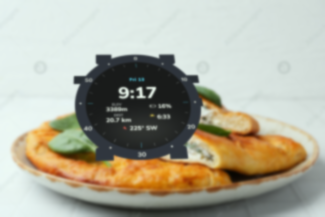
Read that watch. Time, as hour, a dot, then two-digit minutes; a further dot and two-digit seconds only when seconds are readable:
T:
9.17
